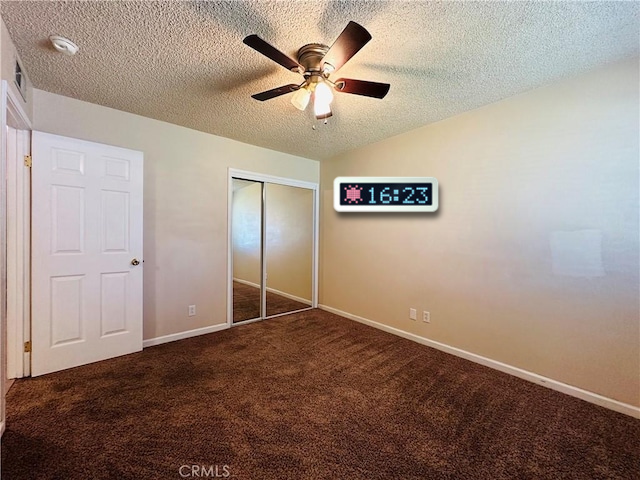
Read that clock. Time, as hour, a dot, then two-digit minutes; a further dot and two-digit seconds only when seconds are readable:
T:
16.23
